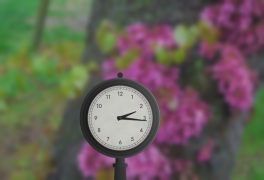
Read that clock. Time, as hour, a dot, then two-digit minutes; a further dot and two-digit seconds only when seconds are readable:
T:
2.16
